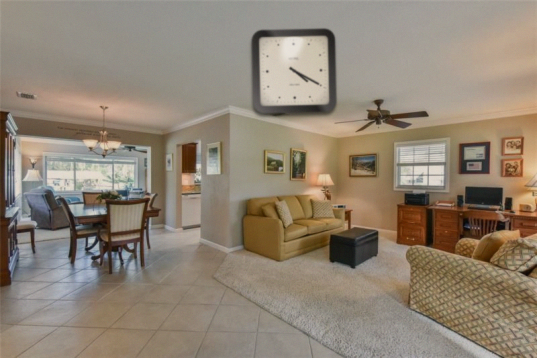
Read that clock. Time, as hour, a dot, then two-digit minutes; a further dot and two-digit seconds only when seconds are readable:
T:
4.20
